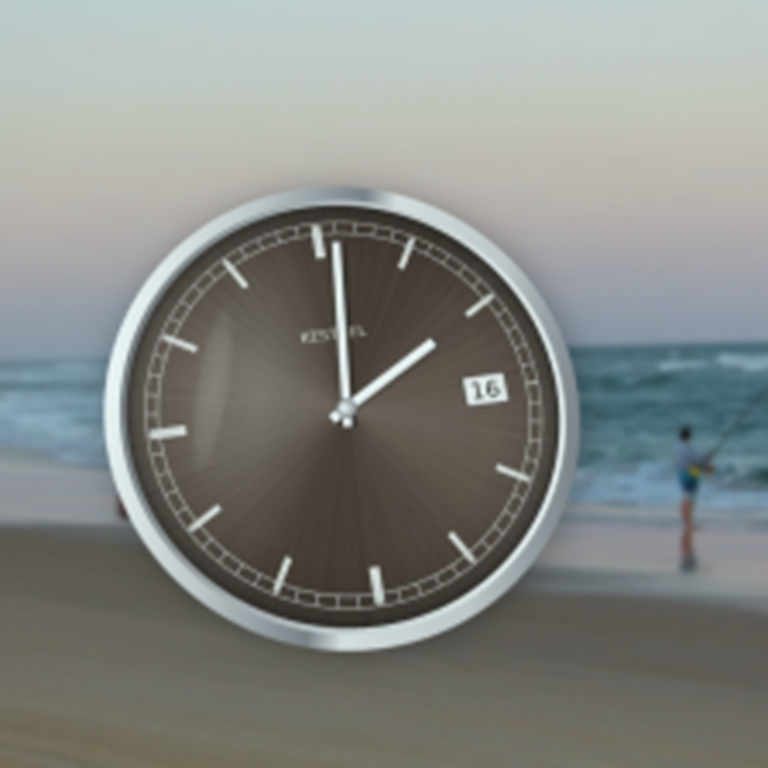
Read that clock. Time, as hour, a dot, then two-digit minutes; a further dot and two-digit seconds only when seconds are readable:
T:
2.01
